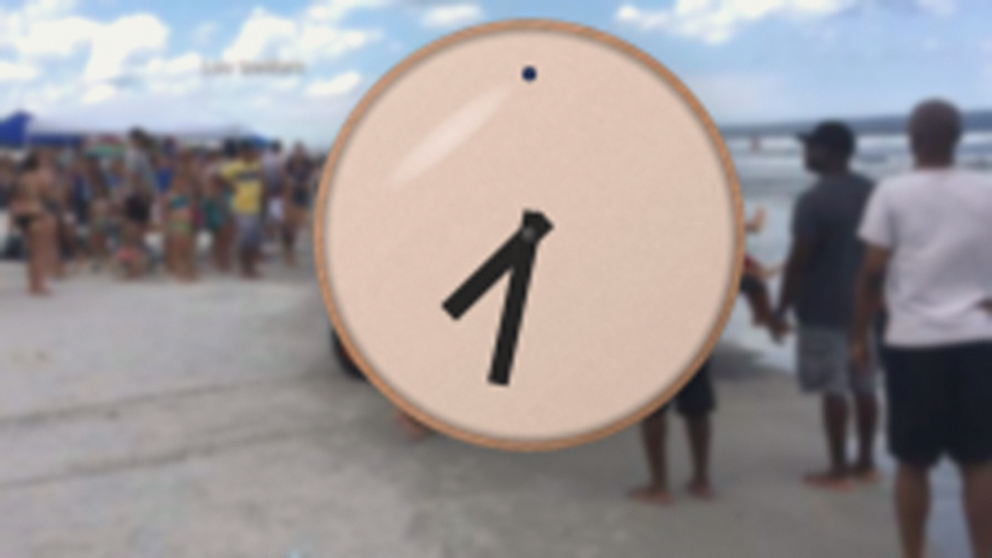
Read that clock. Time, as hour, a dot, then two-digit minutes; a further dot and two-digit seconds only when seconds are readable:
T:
7.32
